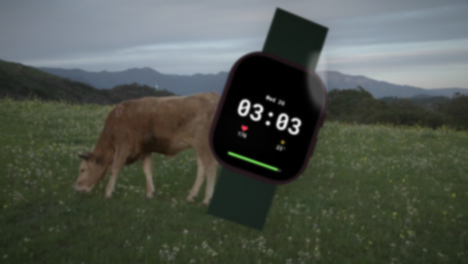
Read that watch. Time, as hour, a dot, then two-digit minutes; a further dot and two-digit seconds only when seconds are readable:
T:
3.03
